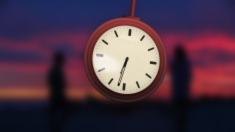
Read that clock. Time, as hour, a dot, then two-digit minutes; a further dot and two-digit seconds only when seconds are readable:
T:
6.32
